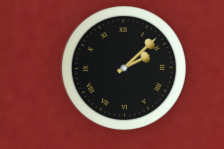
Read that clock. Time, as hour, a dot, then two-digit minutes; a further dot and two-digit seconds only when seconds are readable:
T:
2.08
